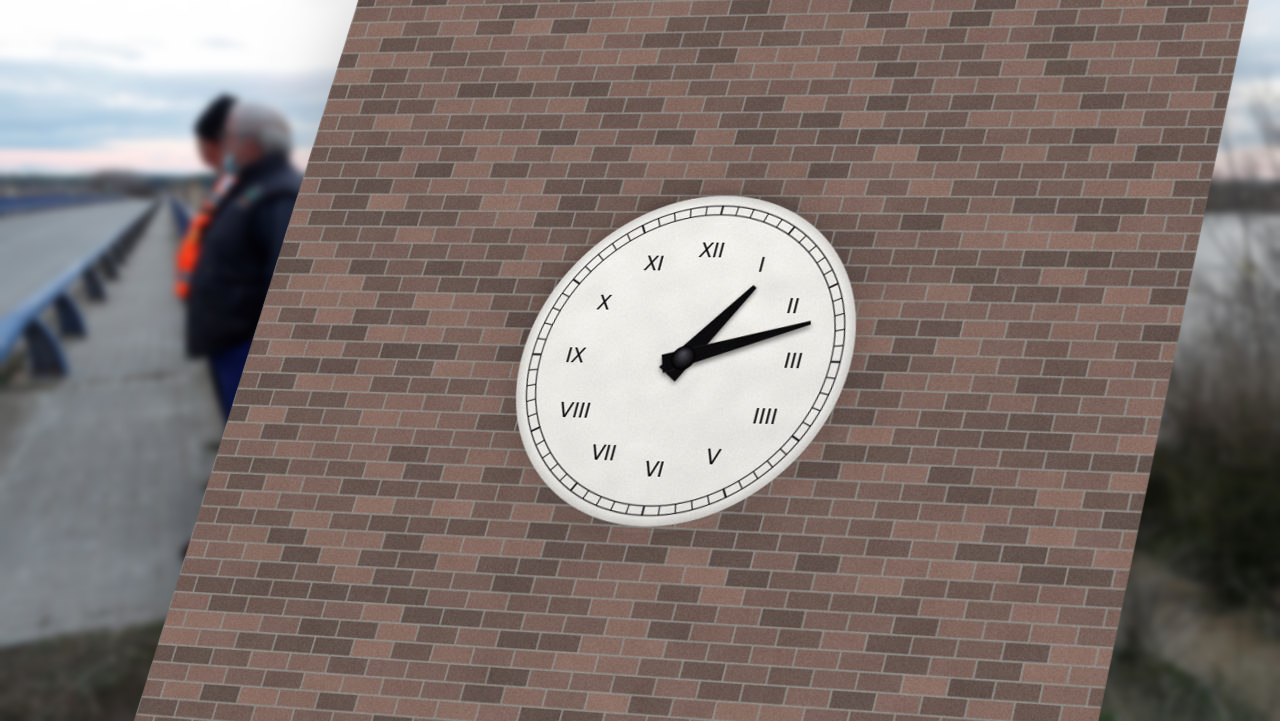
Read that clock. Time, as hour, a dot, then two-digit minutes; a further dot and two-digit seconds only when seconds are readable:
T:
1.12
